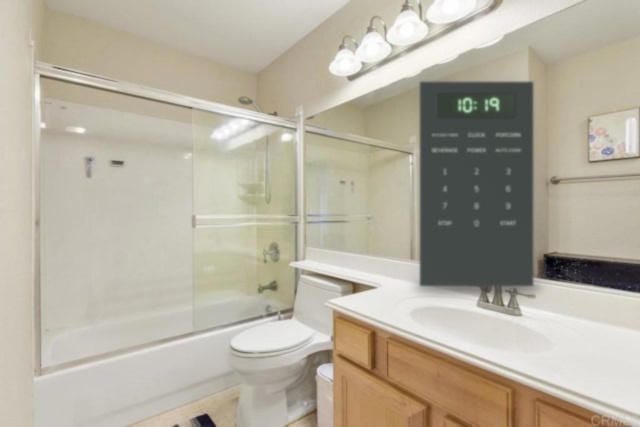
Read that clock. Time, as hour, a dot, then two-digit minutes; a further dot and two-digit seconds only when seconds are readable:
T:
10.19
